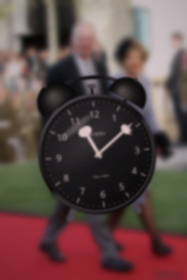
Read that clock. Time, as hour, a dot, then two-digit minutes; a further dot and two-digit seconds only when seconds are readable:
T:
11.09
